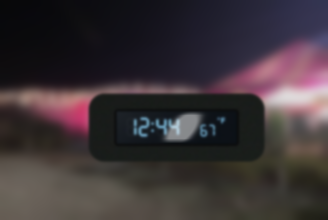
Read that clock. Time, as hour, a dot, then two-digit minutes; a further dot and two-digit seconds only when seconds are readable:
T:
12.44
